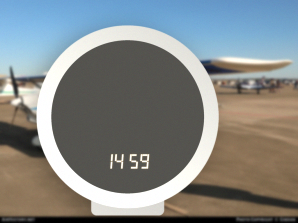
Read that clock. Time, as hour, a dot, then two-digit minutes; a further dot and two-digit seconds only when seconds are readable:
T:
14.59
